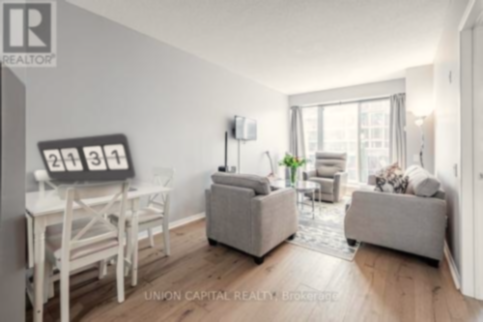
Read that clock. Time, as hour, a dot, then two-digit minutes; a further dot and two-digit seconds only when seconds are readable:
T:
21.31
